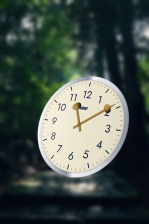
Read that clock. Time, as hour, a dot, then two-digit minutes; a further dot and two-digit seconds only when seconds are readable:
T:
11.09
